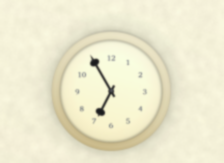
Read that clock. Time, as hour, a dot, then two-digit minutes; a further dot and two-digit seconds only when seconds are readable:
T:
6.55
